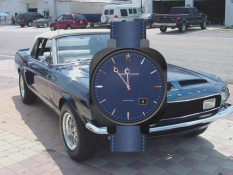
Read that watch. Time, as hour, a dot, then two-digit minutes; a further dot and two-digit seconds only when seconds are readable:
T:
11.54
